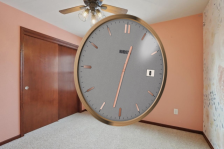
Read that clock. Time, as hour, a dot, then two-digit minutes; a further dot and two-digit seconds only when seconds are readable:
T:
12.32
